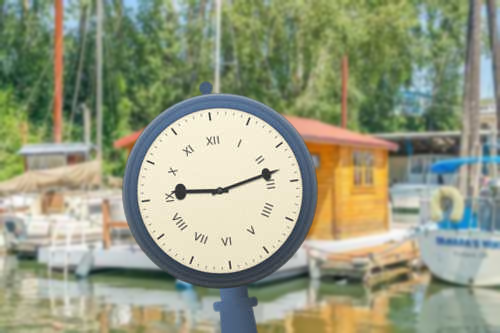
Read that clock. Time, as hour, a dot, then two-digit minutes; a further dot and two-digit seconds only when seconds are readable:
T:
9.13
